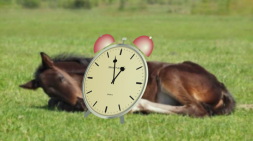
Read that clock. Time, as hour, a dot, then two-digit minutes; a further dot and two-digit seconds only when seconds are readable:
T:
12.58
